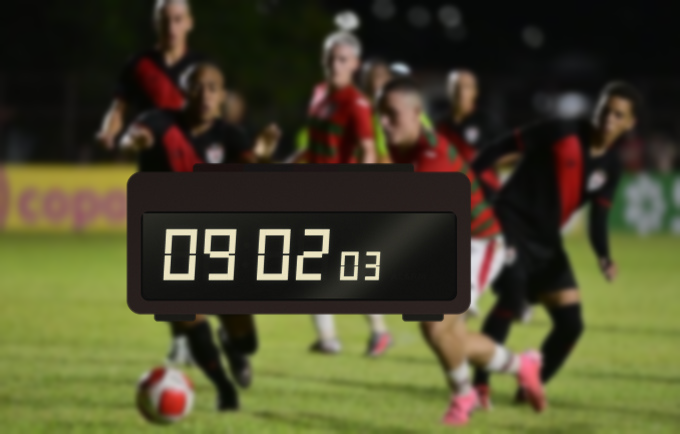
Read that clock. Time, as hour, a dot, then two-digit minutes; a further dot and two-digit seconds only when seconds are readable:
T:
9.02.03
